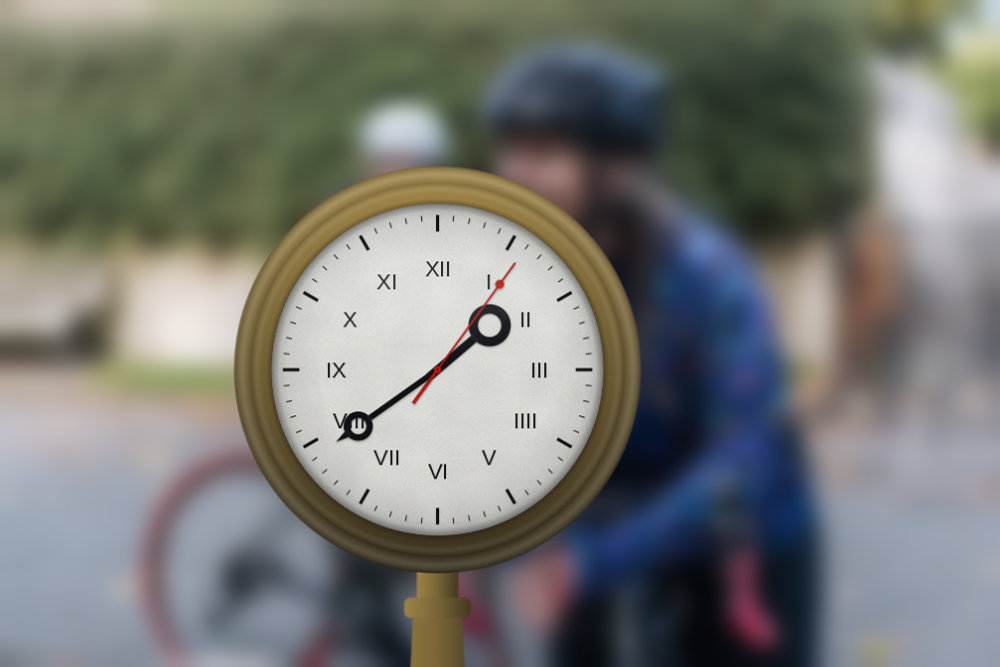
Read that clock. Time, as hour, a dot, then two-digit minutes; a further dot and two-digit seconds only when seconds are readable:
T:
1.39.06
